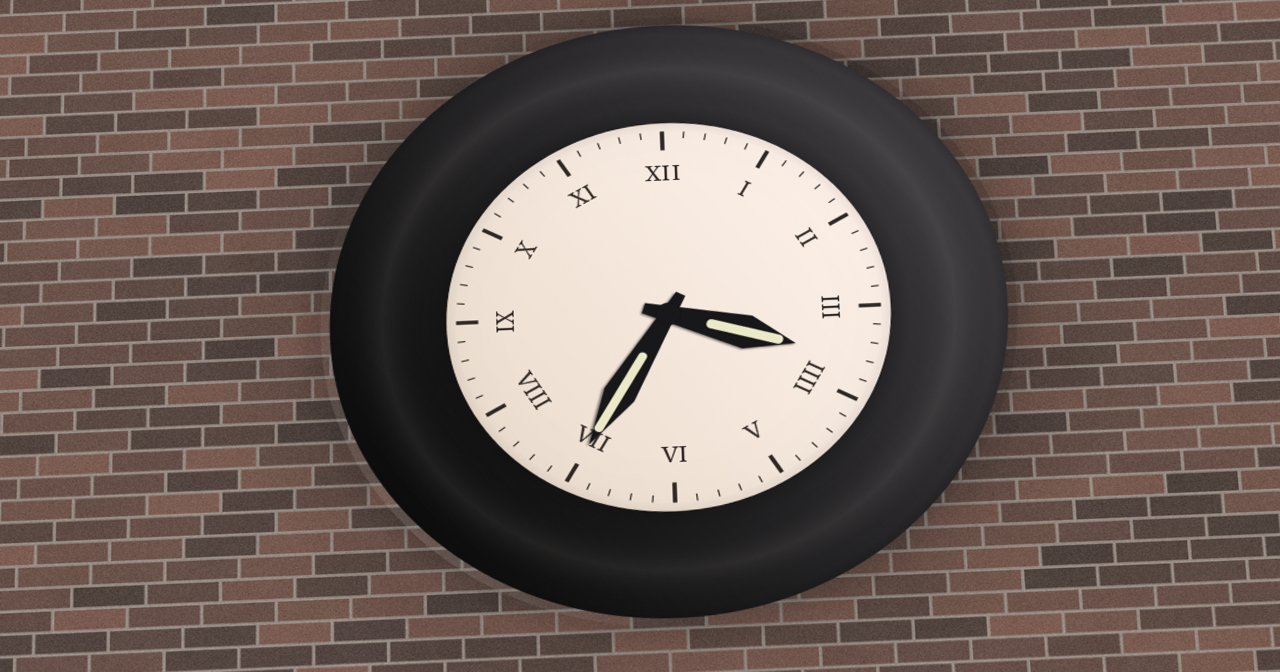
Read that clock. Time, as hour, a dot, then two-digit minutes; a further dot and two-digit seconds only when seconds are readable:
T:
3.35
